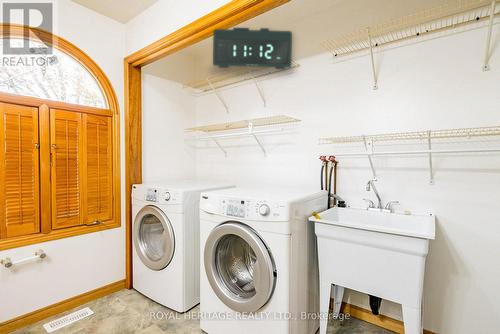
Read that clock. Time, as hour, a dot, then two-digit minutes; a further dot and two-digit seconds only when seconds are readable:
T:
11.12
